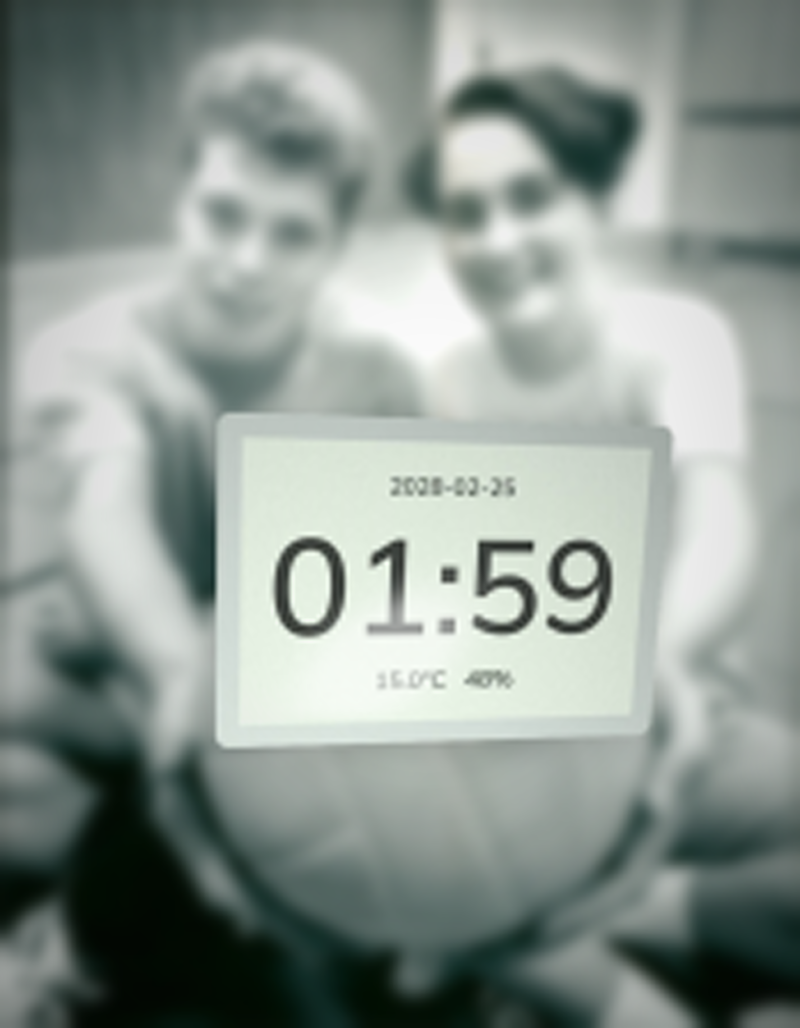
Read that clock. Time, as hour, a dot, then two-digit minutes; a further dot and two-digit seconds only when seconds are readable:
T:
1.59
